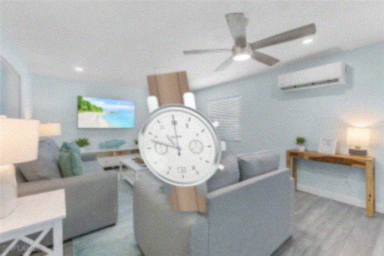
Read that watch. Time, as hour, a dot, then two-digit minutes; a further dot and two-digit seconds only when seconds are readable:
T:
10.48
